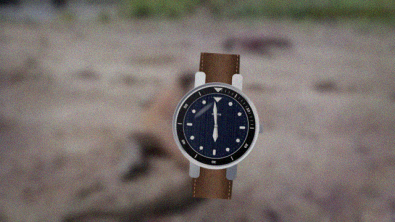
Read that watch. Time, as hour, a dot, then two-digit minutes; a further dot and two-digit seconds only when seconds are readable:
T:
5.59
